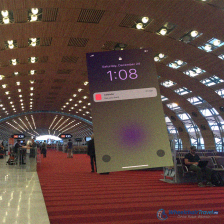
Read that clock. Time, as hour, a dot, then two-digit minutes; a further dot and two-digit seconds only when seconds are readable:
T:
1.08
